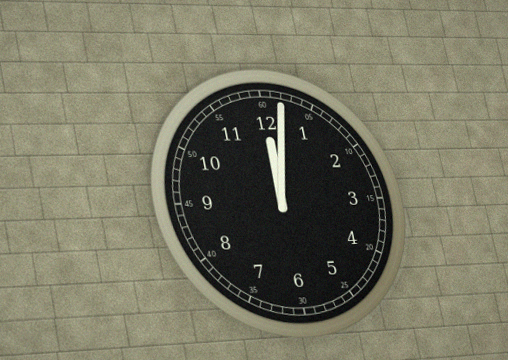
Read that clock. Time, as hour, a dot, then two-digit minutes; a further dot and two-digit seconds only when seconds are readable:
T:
12.02
